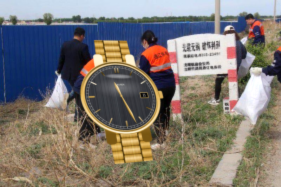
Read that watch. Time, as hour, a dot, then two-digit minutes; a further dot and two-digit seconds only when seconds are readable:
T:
11.27
